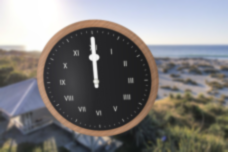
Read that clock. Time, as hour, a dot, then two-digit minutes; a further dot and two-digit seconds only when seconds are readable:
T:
12.00
